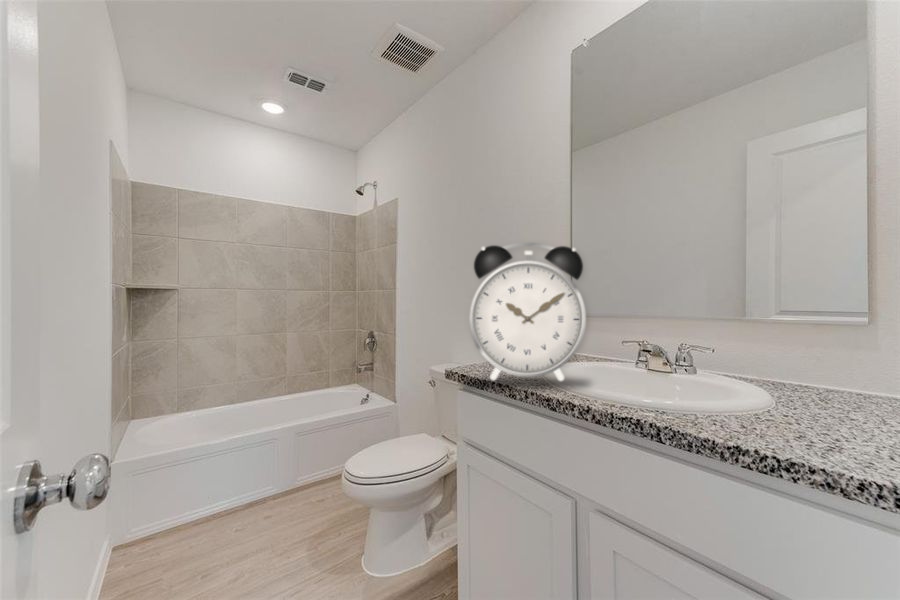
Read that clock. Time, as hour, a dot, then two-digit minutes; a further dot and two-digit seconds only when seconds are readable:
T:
10.09
